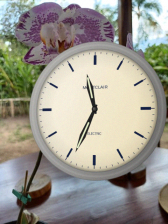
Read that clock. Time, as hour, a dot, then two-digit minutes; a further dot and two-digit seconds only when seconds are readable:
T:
11.34
